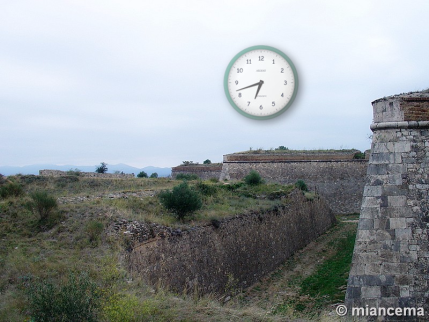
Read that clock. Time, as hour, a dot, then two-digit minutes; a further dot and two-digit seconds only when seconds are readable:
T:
6.42
